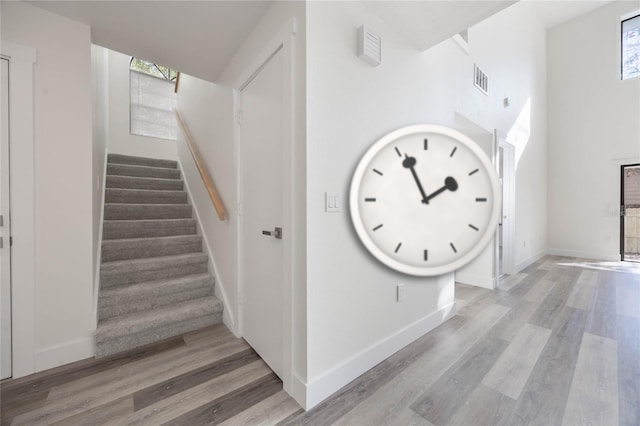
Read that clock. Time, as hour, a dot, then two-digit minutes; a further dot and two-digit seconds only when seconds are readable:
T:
1.56
